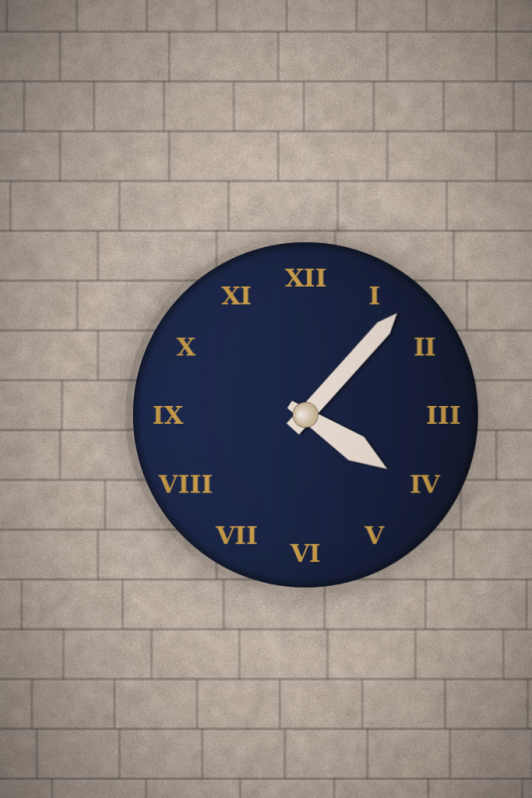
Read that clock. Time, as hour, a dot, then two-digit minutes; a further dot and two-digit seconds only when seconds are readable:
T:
4.07
